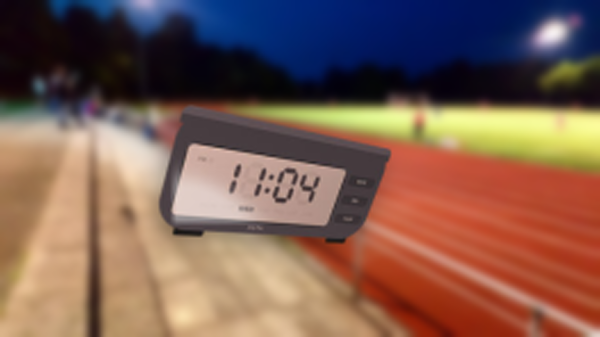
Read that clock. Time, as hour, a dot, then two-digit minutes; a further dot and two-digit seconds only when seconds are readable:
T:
11.04
